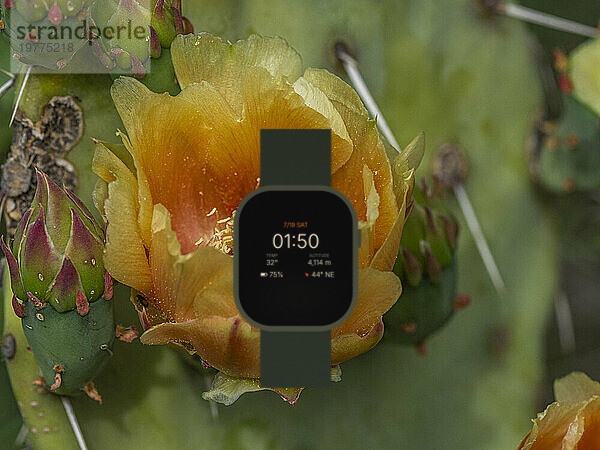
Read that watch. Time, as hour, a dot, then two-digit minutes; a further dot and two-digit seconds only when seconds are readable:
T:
1.50
